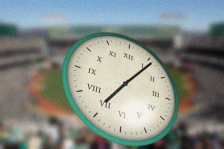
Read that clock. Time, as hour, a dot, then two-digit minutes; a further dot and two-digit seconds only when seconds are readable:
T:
7.06
